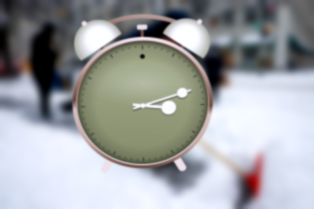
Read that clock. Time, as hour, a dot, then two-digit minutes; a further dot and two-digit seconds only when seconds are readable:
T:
3.12
